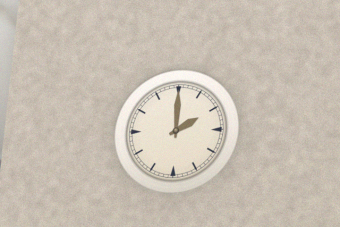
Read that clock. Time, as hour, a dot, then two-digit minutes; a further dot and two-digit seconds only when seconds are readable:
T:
2.00
